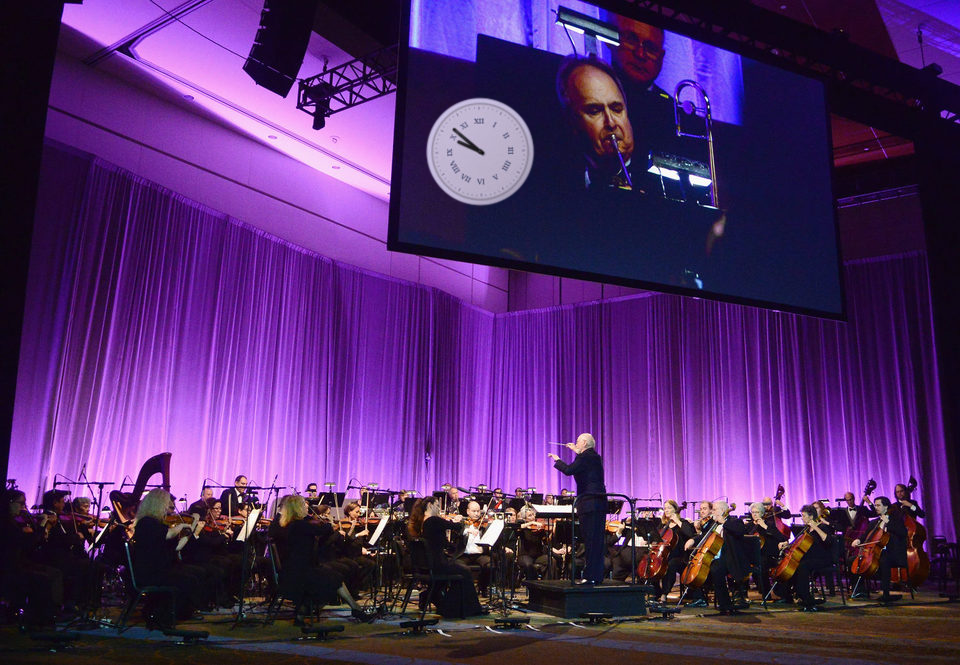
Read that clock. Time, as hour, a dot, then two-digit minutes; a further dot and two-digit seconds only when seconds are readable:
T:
9.52
